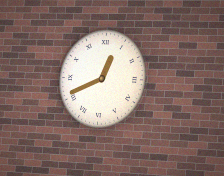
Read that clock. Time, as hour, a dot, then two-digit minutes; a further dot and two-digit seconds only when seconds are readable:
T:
12.41
